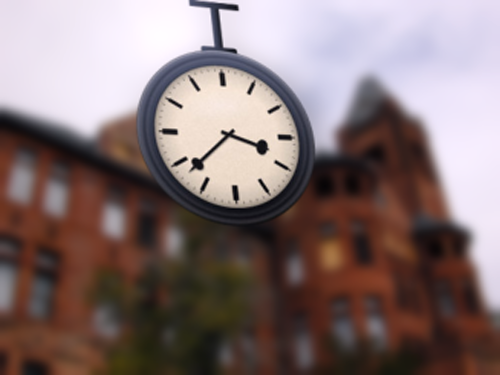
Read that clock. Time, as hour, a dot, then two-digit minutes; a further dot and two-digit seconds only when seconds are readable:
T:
3.38
